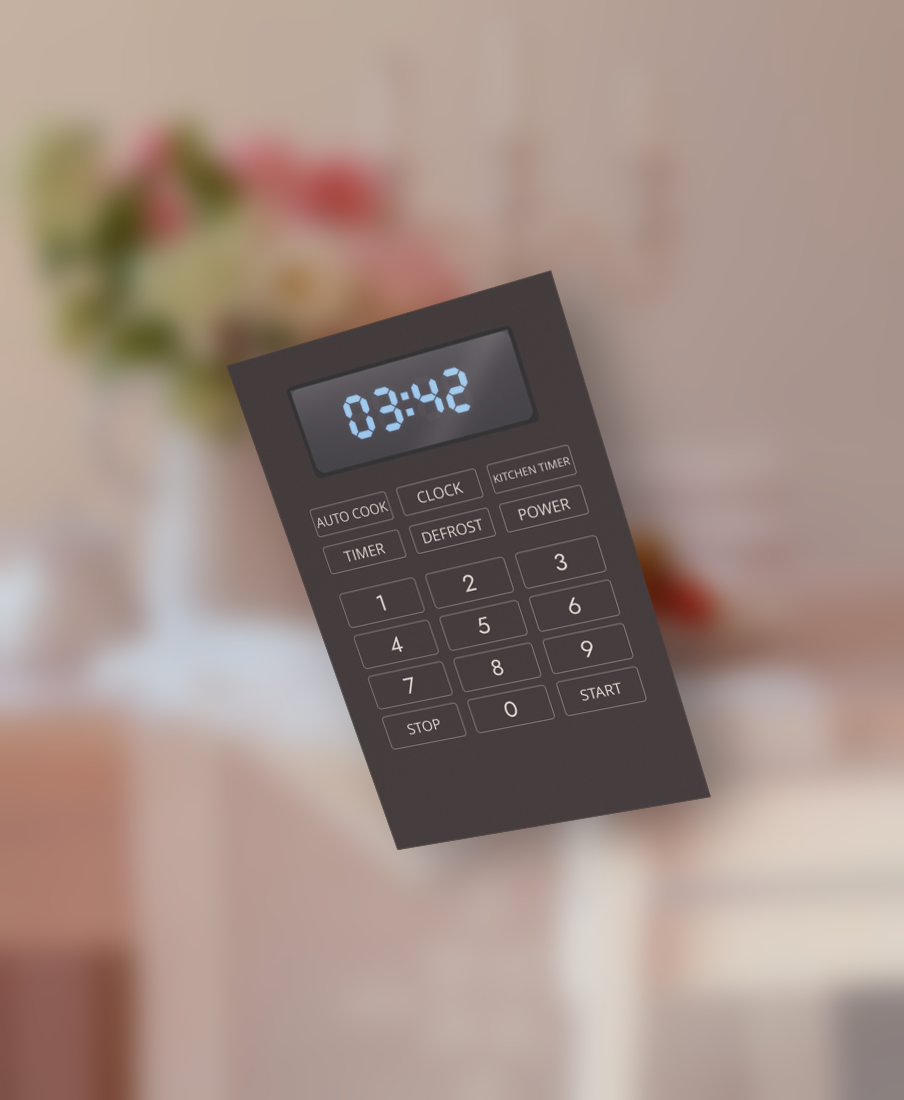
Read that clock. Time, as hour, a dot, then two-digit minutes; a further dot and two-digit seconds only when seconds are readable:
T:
3.42
